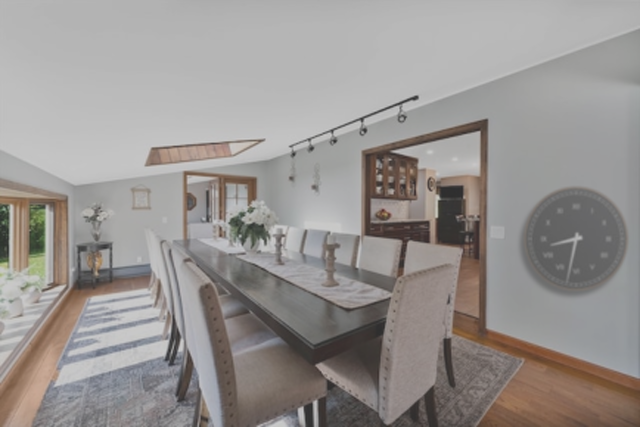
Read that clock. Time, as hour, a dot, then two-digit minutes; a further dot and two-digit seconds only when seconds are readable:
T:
8.32
